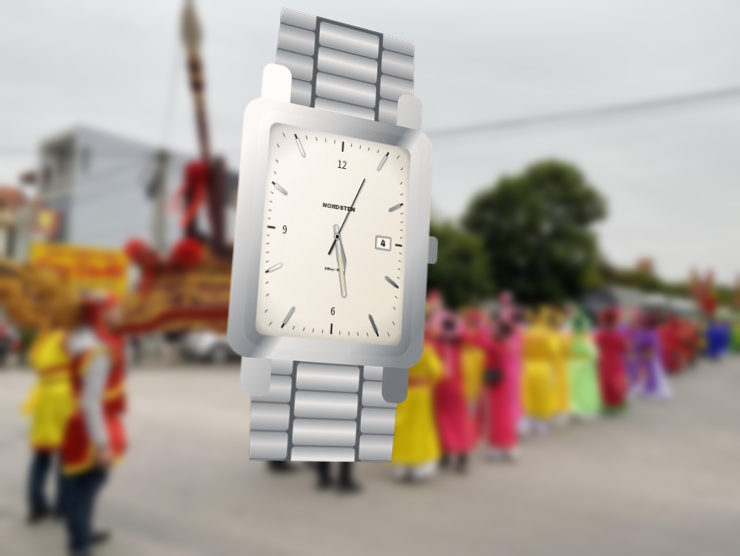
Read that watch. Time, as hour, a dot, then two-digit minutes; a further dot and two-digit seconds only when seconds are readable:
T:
5.28.04
